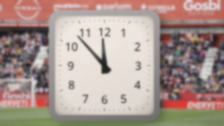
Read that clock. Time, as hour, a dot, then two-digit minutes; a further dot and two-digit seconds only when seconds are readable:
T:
11.53
